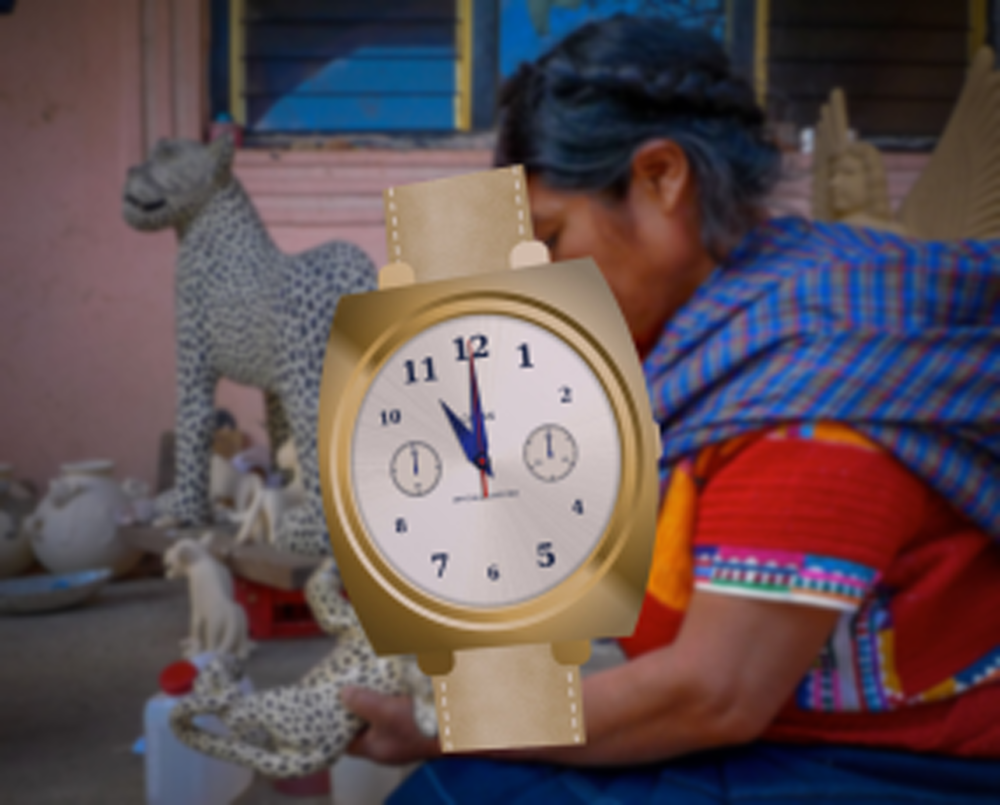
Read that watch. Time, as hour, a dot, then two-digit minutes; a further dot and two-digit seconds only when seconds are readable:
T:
11.00
